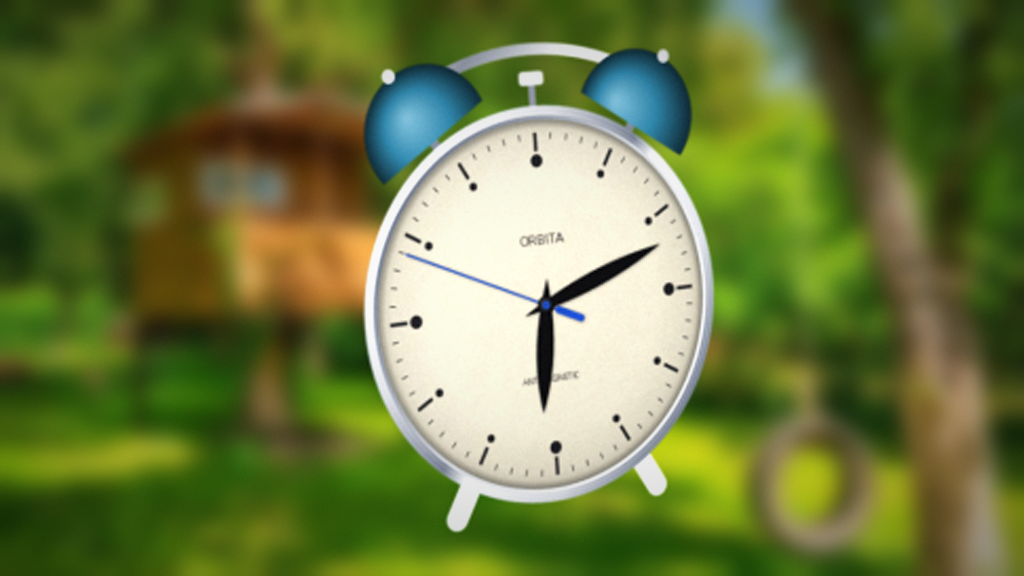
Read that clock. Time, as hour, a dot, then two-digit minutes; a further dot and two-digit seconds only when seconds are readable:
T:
6.11.49
